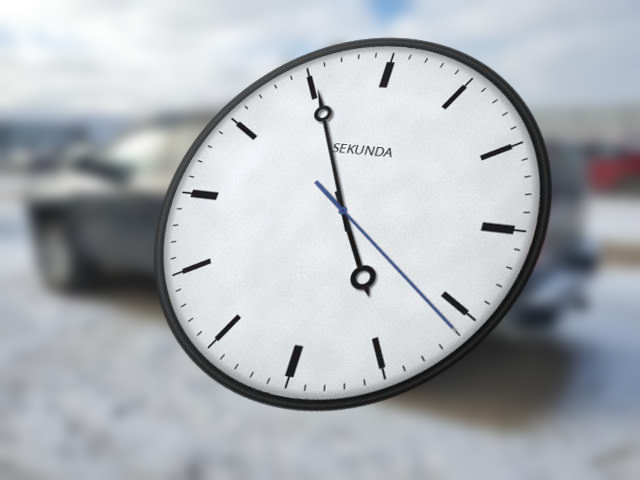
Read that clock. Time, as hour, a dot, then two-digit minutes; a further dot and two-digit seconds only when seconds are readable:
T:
4.55.21
